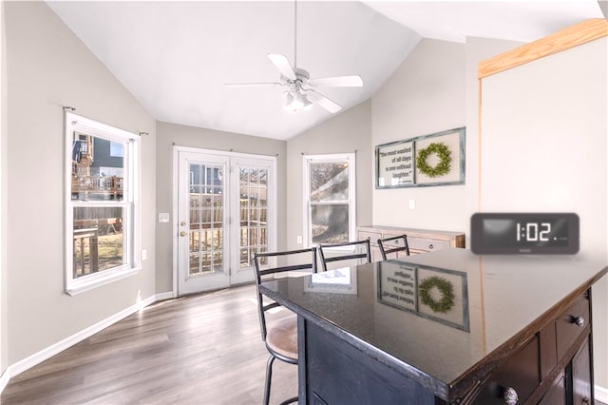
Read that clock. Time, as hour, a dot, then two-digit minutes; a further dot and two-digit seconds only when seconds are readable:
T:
1.02
